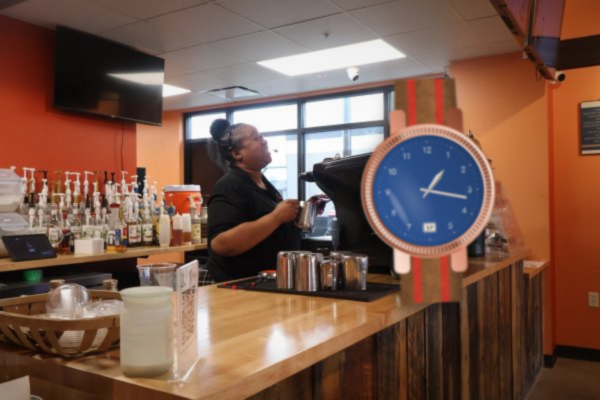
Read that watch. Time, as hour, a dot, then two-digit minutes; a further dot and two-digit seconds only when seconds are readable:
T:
1.17
